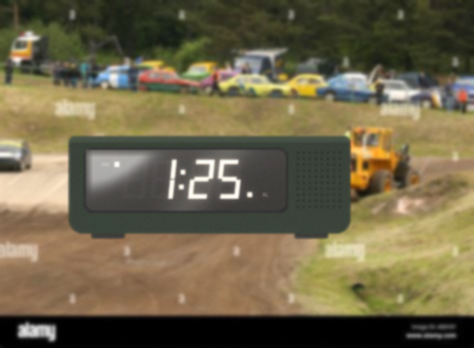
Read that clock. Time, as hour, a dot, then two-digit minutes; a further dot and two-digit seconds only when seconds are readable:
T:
1.25
